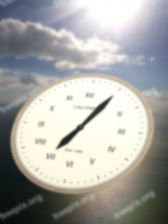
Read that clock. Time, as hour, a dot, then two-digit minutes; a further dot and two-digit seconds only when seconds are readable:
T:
7.05
